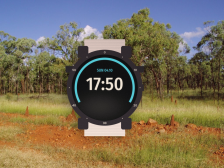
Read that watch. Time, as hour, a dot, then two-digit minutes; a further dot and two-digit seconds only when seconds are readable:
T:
17.50
